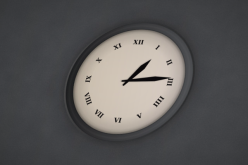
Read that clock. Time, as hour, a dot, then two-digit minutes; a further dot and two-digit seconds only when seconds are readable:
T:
1.14
